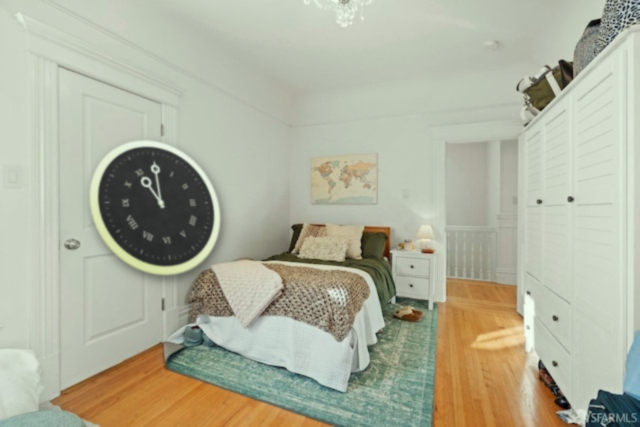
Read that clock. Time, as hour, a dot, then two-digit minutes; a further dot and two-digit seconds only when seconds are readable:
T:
11.00
